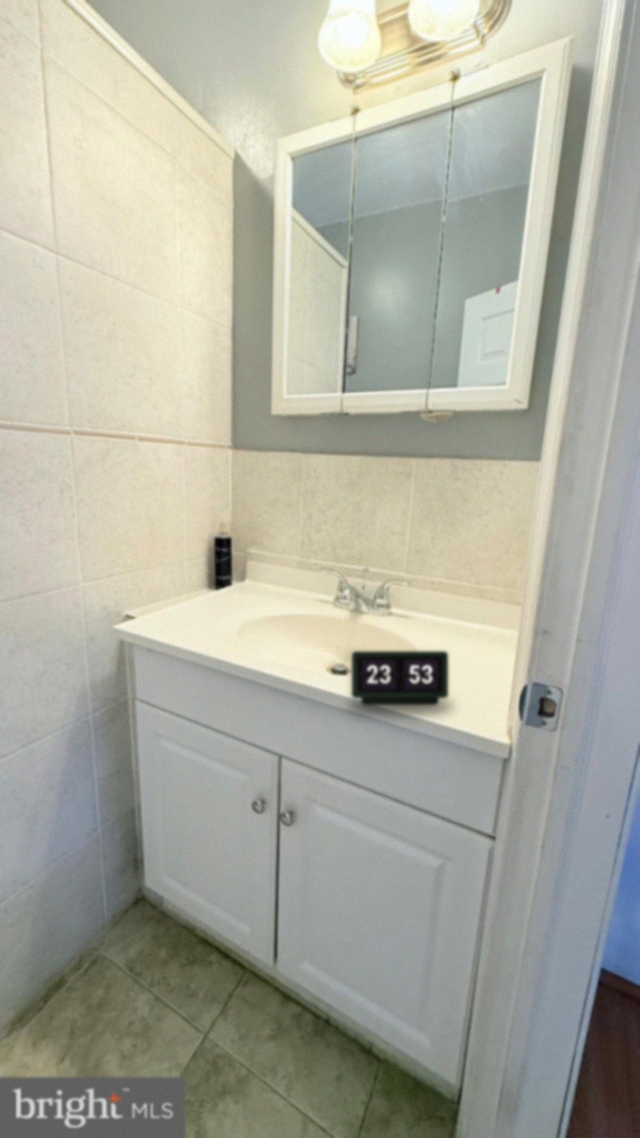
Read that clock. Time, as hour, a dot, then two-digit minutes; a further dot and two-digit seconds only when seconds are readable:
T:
23.53
